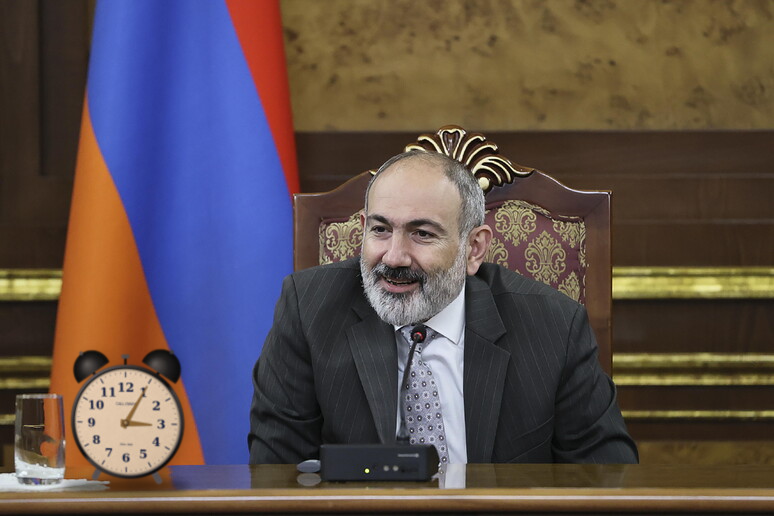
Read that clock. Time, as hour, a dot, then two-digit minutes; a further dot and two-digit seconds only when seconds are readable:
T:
3.05
